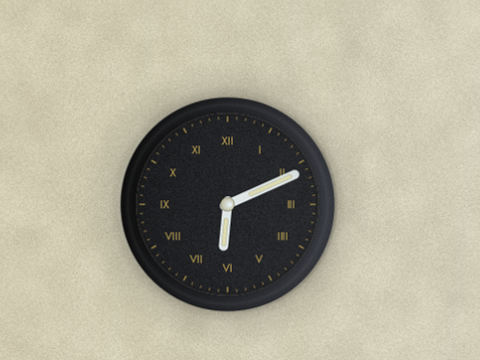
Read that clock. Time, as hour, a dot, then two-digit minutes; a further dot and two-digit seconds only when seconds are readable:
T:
6.11
